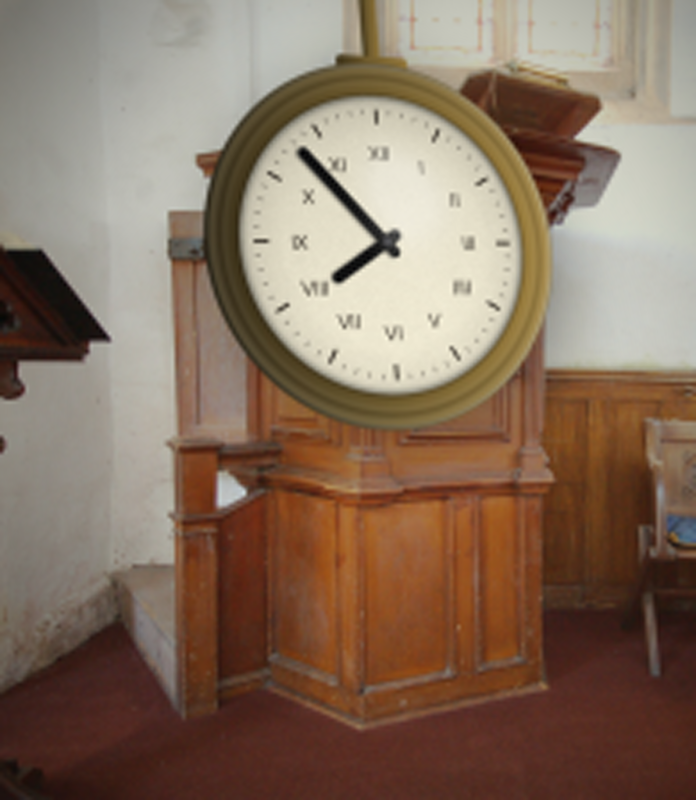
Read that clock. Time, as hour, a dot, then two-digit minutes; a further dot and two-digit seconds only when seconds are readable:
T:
7.53
